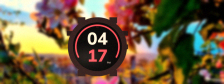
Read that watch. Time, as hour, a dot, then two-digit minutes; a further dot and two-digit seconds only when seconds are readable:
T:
4.17
